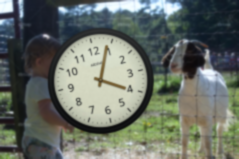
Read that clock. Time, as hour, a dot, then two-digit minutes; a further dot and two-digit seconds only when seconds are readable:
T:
4.04
